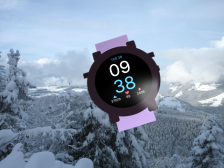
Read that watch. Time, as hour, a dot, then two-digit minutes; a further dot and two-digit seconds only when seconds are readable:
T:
9.38
